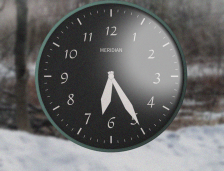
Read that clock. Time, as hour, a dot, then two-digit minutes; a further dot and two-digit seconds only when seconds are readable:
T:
6.25
